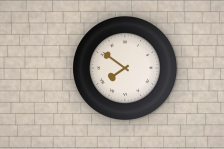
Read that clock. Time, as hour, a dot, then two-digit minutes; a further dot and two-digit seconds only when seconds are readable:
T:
7.51
